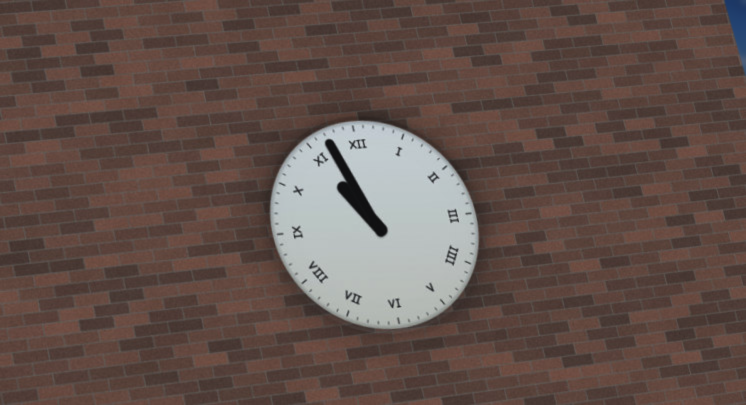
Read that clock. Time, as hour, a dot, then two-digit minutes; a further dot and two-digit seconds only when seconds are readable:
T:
10.57
